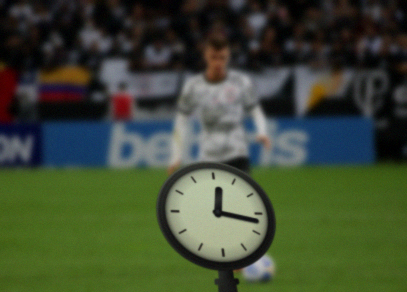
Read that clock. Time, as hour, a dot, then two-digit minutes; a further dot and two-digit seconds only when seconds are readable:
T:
12.17
